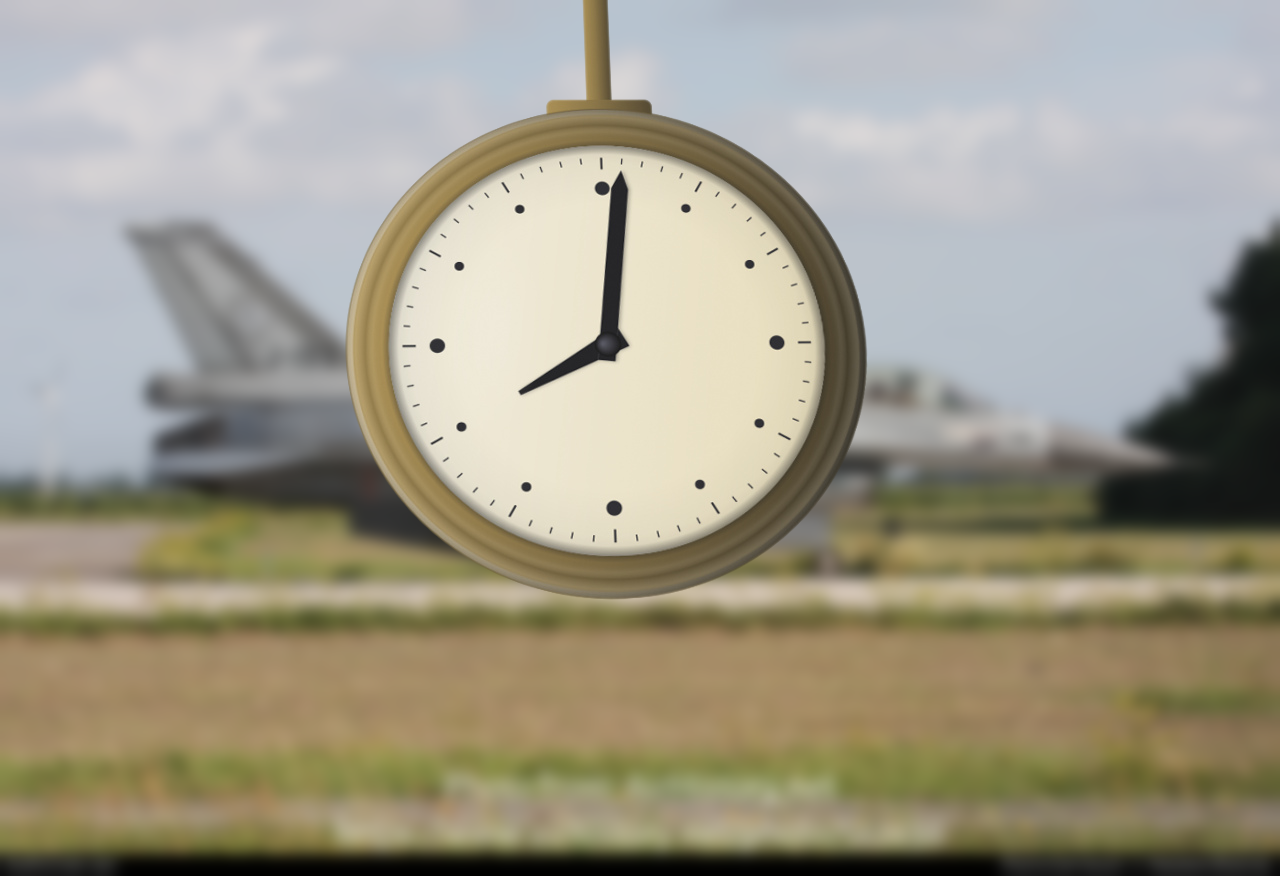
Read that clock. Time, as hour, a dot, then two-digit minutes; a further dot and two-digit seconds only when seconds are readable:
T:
8.01
